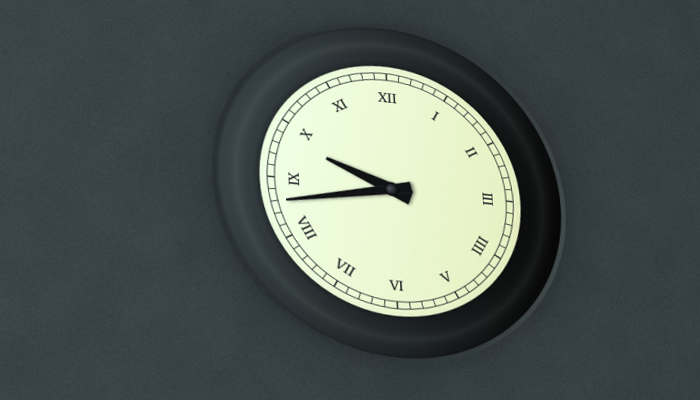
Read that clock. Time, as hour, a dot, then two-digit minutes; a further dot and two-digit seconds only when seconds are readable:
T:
9.43
